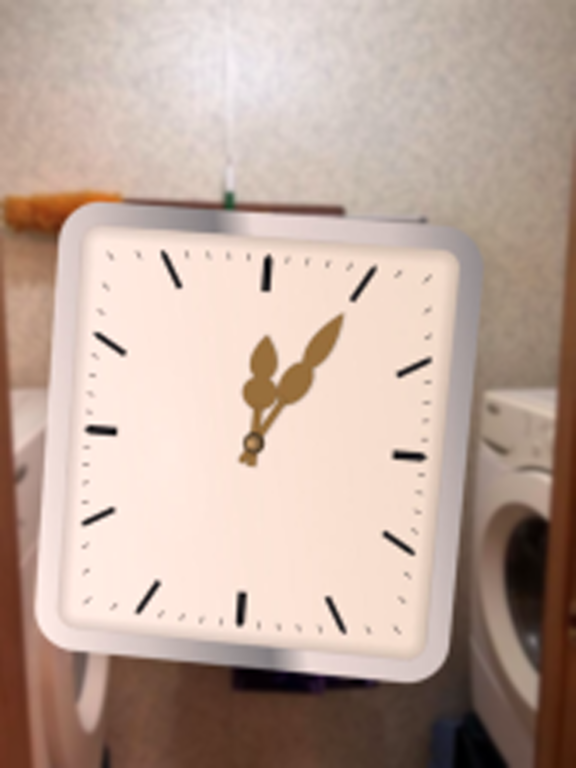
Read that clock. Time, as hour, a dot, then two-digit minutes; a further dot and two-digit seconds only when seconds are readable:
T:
12.05
